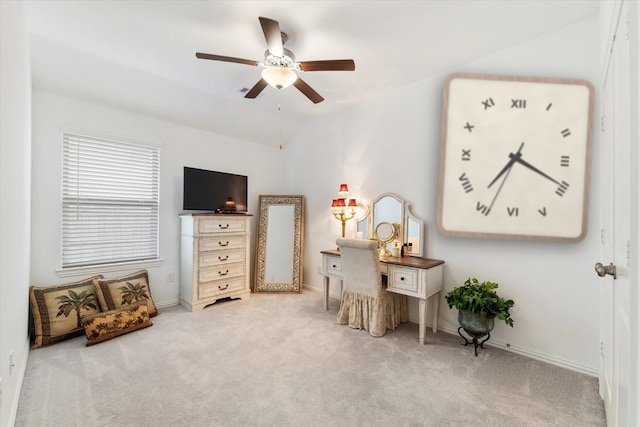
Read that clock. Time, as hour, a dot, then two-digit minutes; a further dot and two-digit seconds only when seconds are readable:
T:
7.19.34
